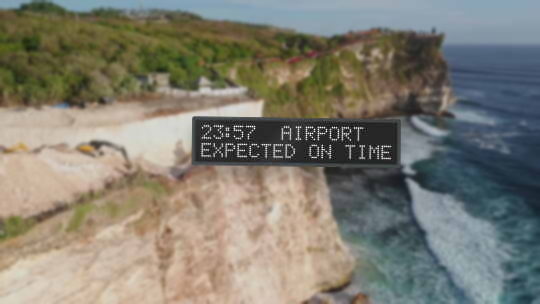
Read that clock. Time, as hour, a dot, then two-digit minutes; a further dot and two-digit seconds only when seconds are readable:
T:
23.57
